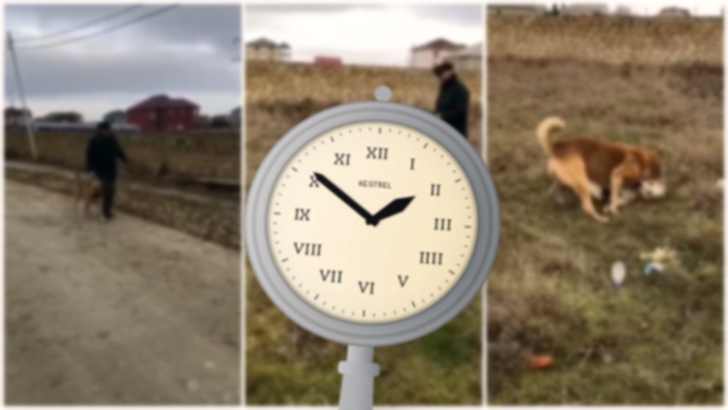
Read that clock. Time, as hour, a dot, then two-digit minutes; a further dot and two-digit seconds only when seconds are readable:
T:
1.51
